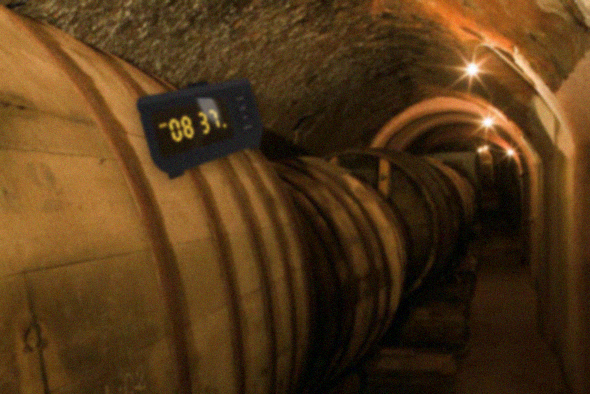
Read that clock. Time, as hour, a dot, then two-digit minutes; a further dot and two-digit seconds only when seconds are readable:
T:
8.37
